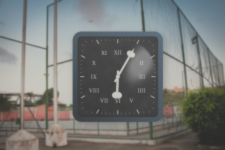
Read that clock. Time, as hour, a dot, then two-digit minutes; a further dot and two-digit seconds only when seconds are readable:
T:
6.05
